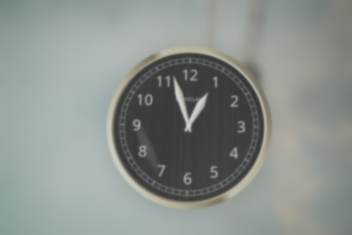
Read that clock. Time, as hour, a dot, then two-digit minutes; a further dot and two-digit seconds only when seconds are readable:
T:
12.57
